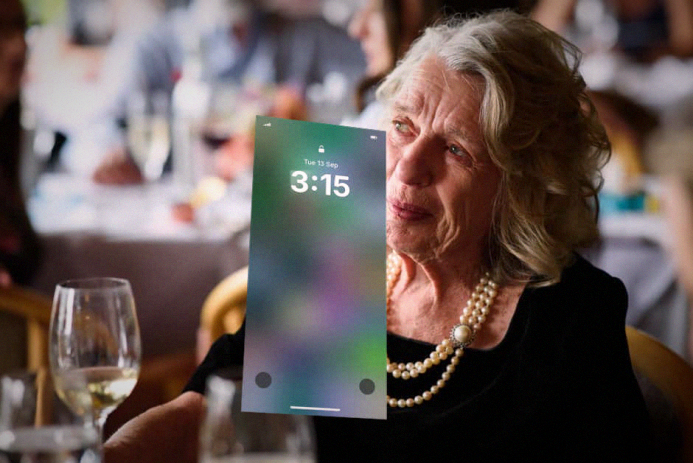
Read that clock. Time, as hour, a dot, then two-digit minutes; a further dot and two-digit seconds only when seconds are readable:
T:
3.15
